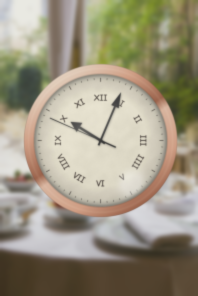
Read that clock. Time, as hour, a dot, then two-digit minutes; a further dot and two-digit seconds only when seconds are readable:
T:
10.03.49
